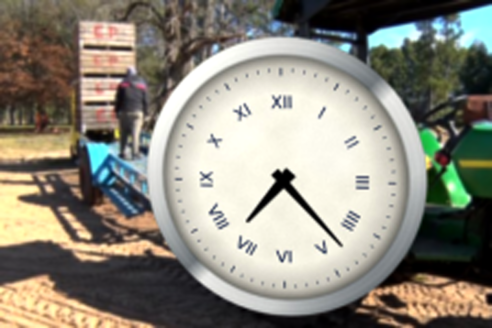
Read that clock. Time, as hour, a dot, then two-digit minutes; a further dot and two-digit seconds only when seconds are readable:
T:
7.23
